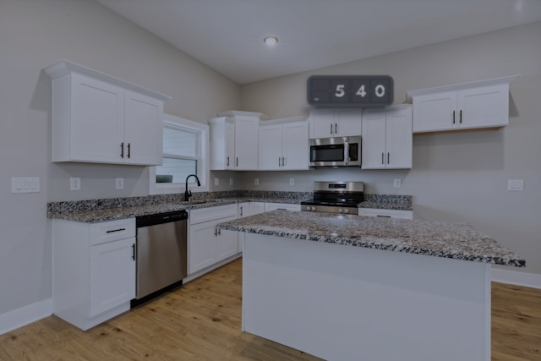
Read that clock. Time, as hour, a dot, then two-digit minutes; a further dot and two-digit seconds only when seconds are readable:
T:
5.40
